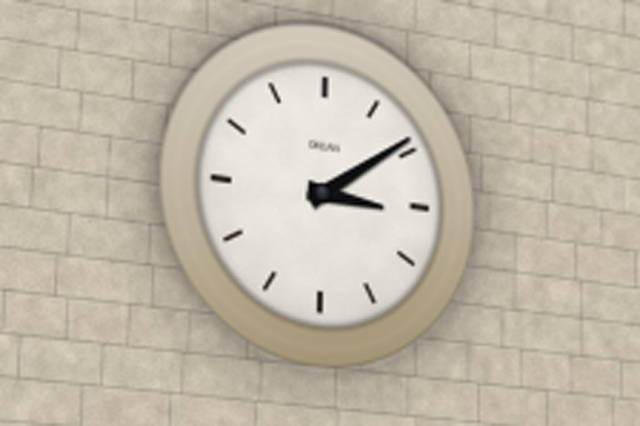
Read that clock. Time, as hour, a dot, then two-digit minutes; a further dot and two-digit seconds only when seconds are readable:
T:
3.09
